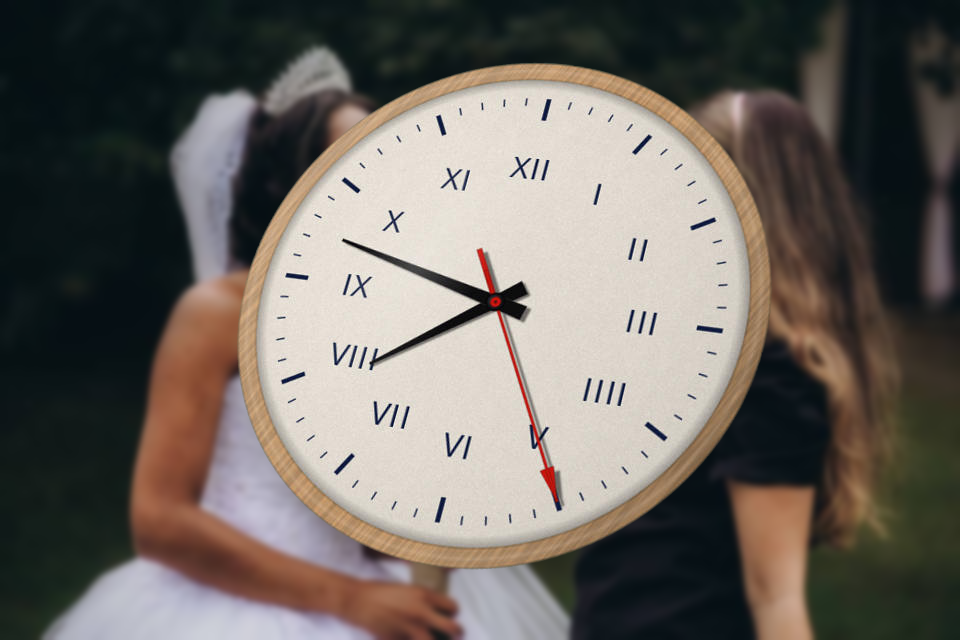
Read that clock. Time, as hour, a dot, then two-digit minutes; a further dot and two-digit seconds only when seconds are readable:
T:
7.47.25
